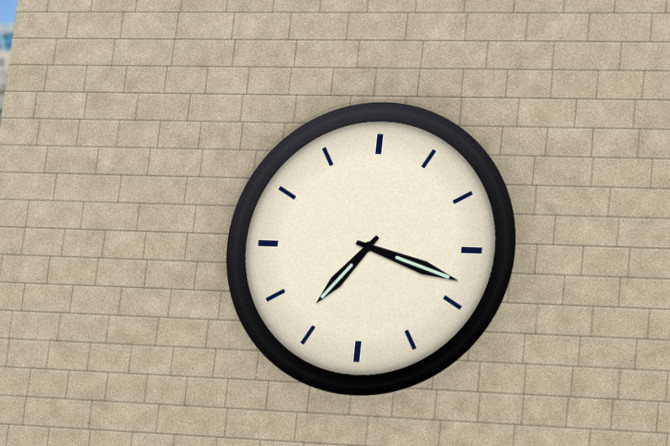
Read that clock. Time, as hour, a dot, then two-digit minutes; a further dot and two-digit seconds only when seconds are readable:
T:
7.18
